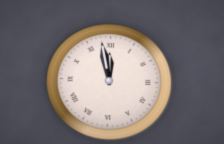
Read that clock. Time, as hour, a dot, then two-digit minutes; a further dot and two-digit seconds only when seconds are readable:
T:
11.58
